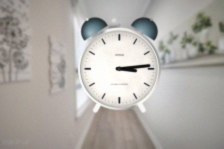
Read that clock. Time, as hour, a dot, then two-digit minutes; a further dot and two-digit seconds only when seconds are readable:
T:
3.14
